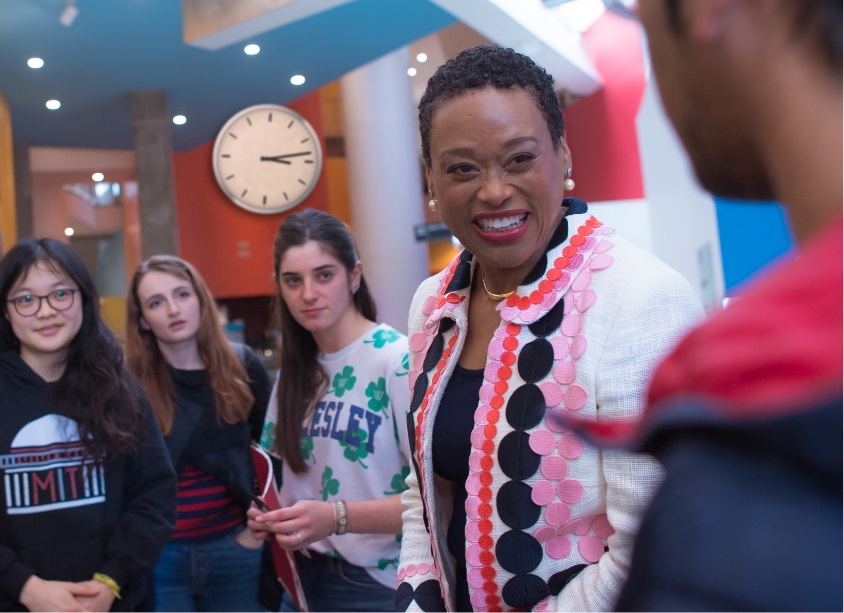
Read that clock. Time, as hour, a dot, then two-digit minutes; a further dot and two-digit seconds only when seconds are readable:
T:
3.13
